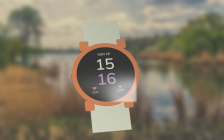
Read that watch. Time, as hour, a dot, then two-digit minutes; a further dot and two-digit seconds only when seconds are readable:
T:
15.16
